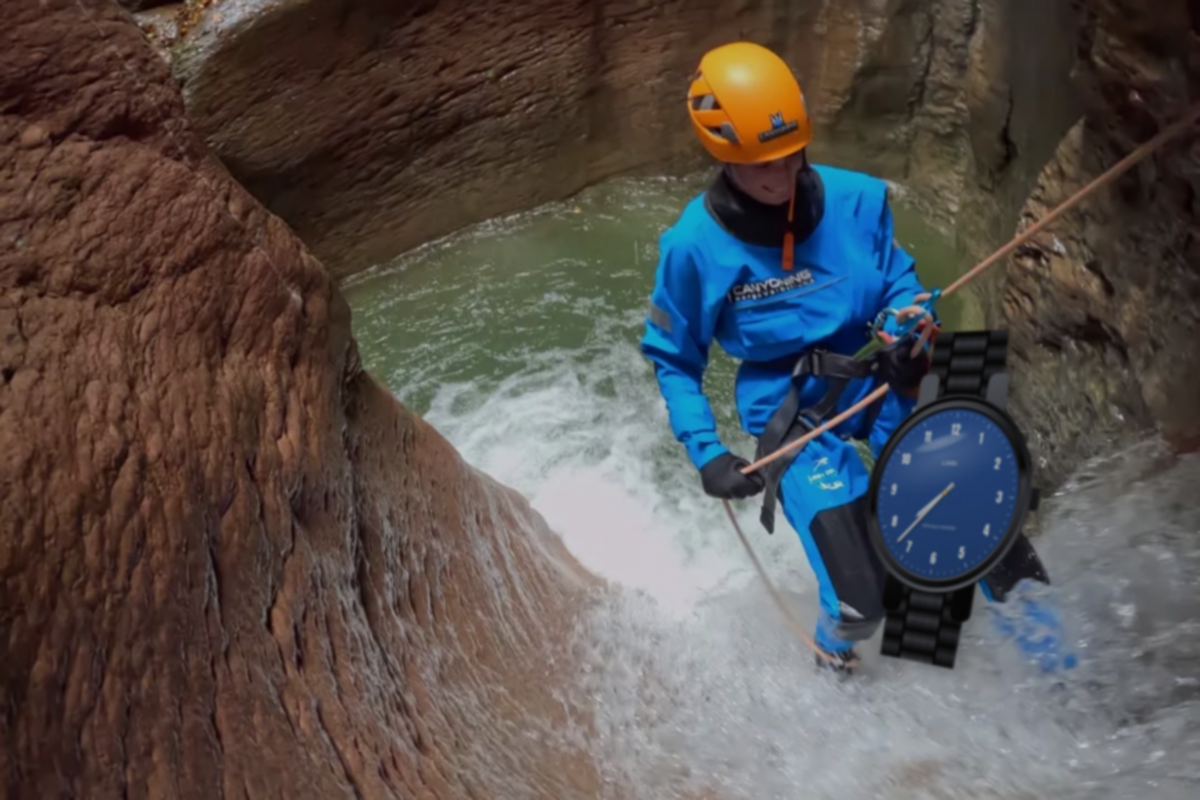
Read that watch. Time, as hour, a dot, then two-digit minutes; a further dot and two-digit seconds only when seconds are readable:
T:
7.37
